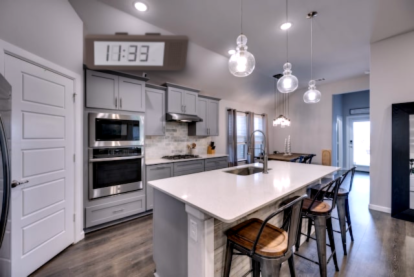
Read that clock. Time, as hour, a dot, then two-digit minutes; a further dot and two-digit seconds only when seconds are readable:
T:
11.33
